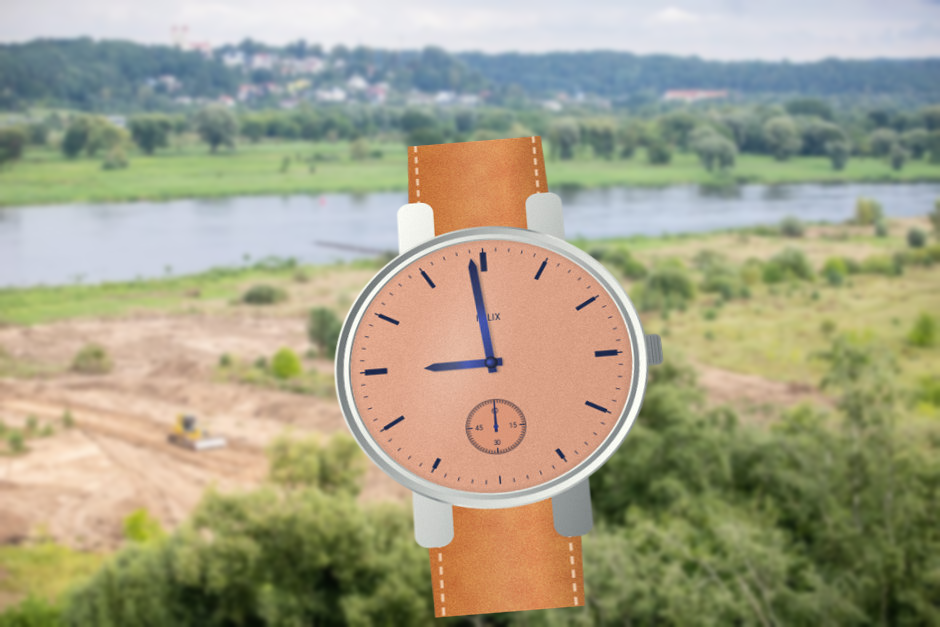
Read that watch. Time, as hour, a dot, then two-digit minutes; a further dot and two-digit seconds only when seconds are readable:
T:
8.59
